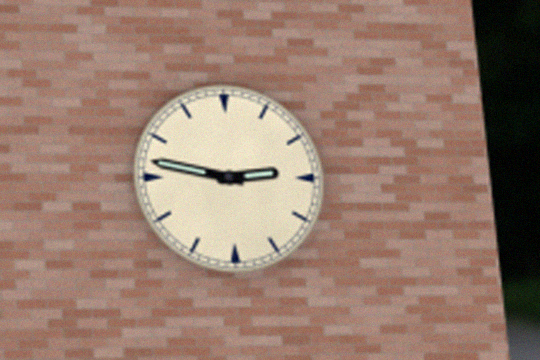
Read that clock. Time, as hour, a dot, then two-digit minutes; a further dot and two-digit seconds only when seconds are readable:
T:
2.47
